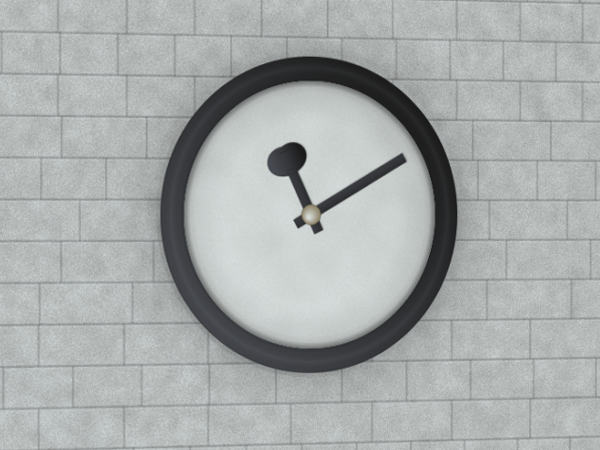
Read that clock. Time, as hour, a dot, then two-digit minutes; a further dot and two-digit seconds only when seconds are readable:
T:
11.10
